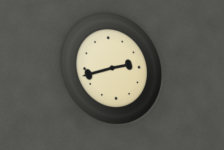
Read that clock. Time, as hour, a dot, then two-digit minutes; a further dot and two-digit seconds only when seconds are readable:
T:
2.43
